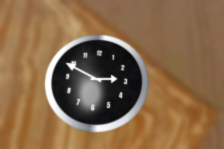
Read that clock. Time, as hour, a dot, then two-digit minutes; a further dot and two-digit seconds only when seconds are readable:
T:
2.49
